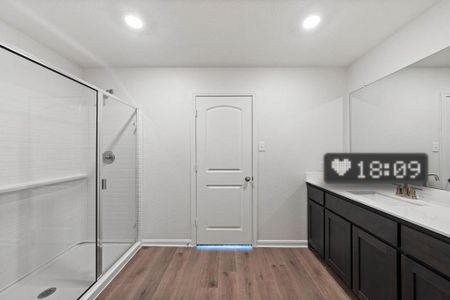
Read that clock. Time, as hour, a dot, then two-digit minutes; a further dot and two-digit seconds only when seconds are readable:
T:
18.09
